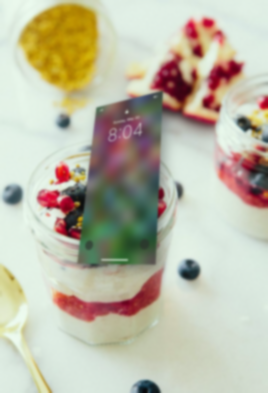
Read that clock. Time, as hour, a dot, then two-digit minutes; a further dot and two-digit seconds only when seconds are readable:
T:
8.04
